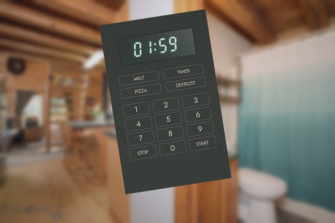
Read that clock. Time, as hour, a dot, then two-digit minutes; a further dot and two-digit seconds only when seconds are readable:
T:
1.59
